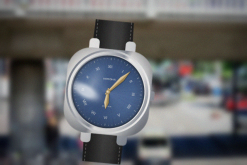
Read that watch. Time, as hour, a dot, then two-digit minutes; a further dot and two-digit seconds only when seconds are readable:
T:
6.07
